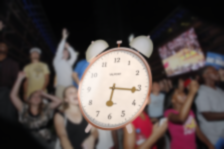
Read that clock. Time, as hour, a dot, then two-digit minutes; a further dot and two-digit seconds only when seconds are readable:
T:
6.16
